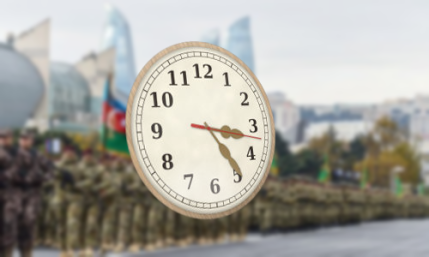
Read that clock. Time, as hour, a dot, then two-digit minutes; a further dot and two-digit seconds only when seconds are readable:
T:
3.24.17
